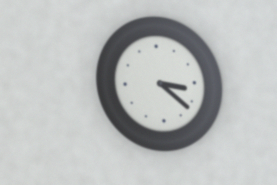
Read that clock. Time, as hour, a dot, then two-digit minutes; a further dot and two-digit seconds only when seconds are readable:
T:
3.22
